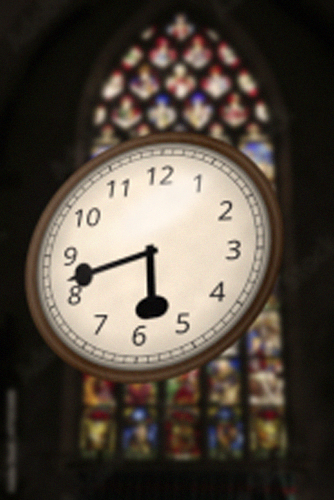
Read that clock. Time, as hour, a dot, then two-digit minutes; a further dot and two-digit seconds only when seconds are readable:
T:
5.42
